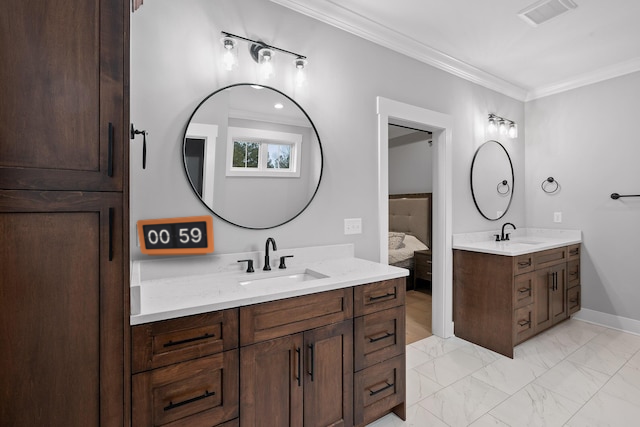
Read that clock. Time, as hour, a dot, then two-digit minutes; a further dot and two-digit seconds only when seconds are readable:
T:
0.59
